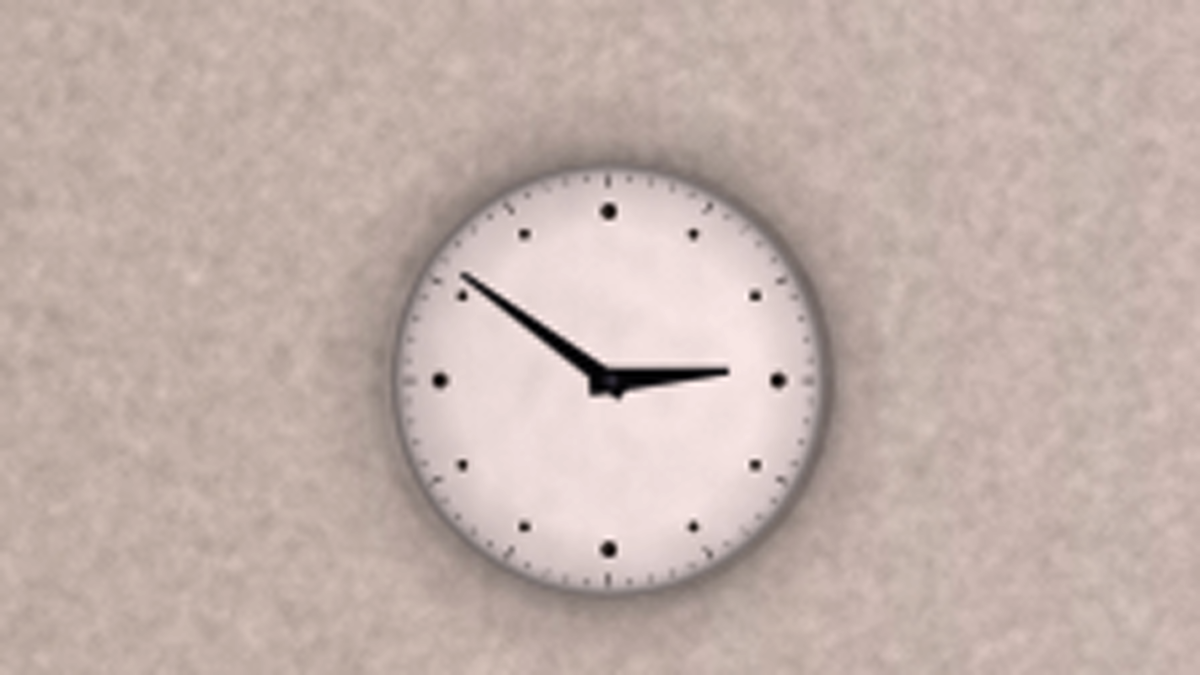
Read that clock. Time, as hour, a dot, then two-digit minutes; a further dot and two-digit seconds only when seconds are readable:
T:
2.51
